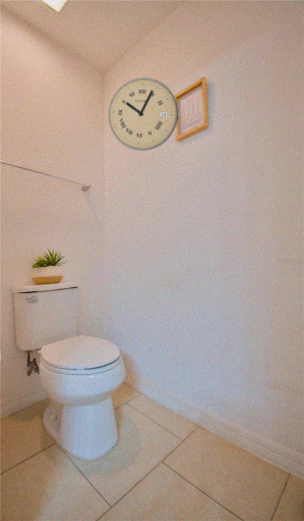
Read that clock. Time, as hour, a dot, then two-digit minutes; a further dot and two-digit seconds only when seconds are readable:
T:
10.04
